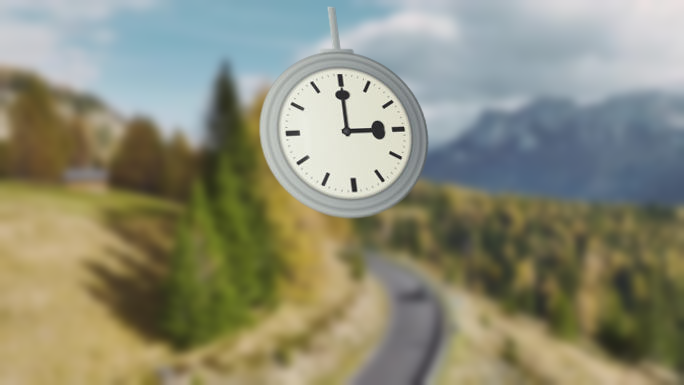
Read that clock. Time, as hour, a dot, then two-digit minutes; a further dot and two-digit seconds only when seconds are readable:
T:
3.00
